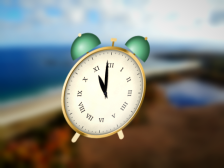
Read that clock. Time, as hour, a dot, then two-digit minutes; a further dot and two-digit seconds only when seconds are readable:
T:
10.59
